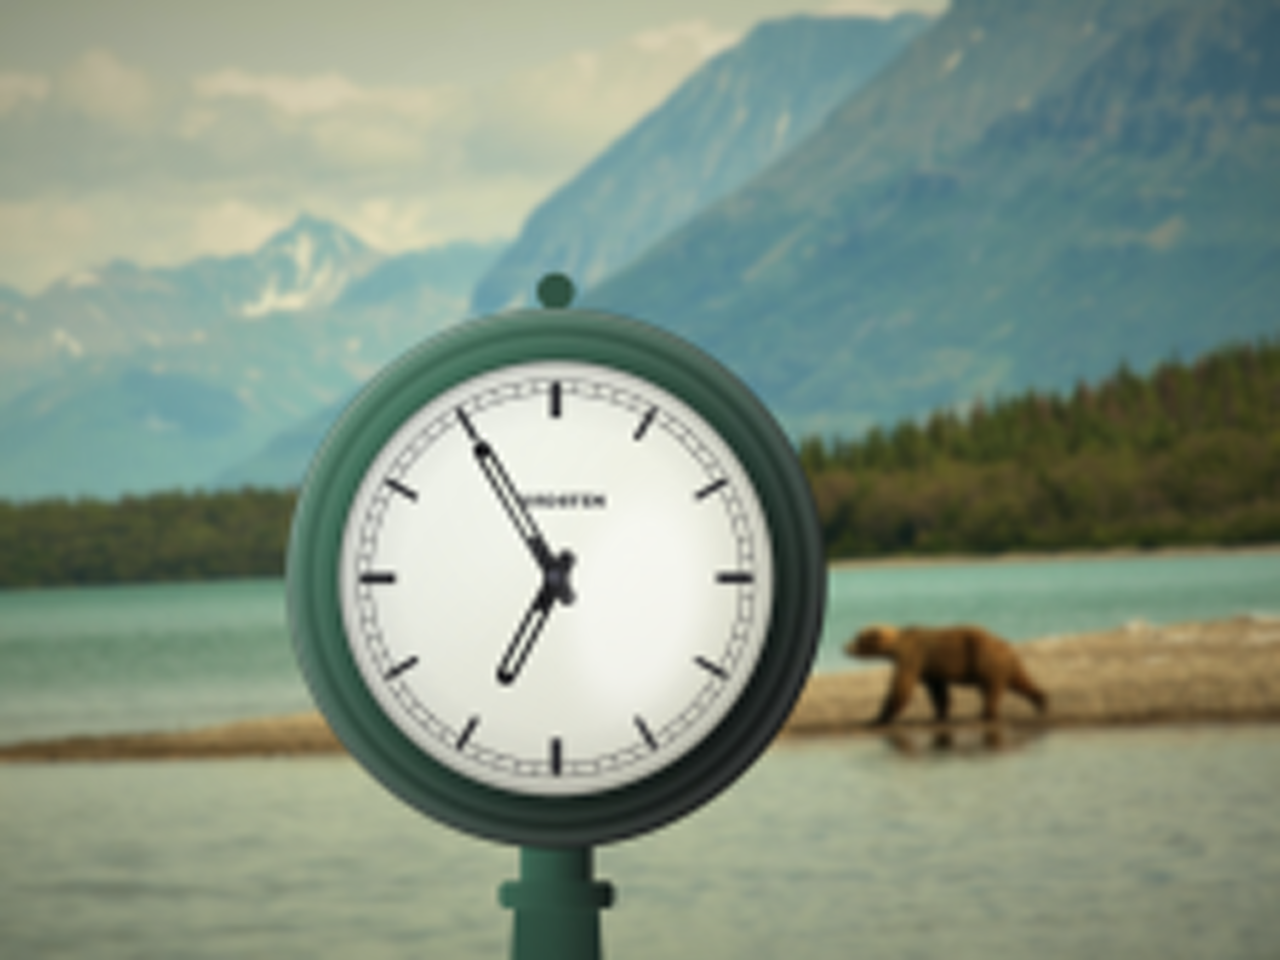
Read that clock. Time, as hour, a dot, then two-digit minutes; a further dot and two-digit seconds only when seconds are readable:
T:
6.55
